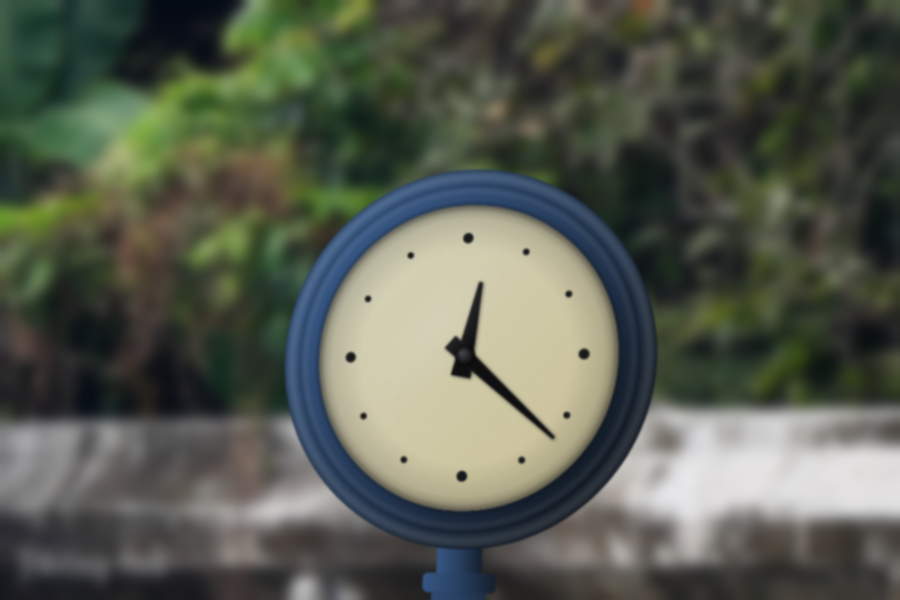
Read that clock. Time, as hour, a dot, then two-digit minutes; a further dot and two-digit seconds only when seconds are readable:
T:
12.22
